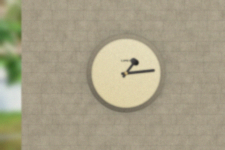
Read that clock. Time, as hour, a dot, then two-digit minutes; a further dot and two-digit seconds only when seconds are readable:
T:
1.14
